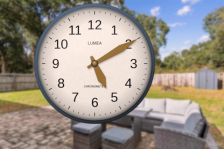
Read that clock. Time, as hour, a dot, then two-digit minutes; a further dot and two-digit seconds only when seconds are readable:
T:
5.10
